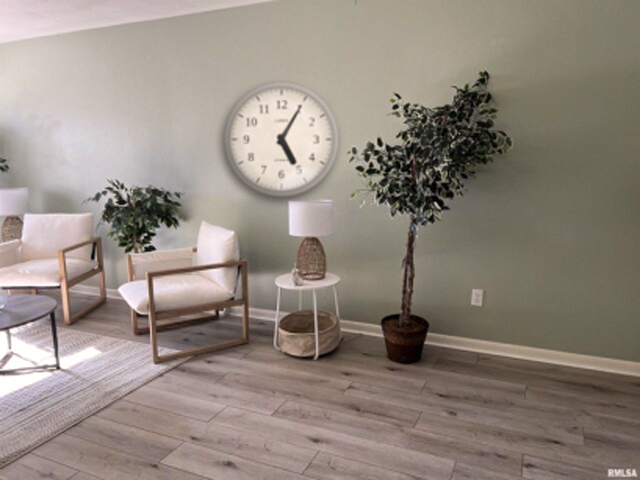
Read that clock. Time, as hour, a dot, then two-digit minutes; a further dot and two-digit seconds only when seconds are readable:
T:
5.05
